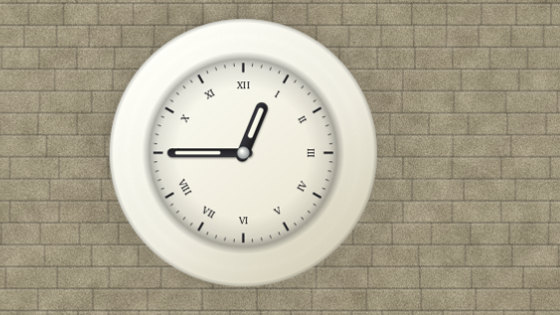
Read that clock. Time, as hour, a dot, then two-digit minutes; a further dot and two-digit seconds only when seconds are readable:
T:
12.45
